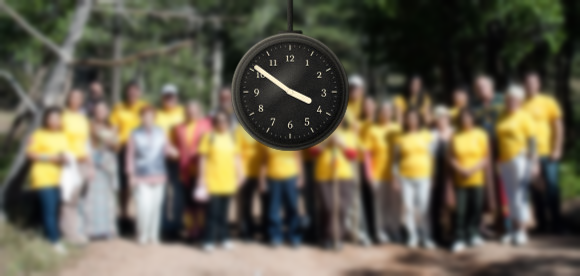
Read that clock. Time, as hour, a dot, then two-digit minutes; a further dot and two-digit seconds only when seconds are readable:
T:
3.51
